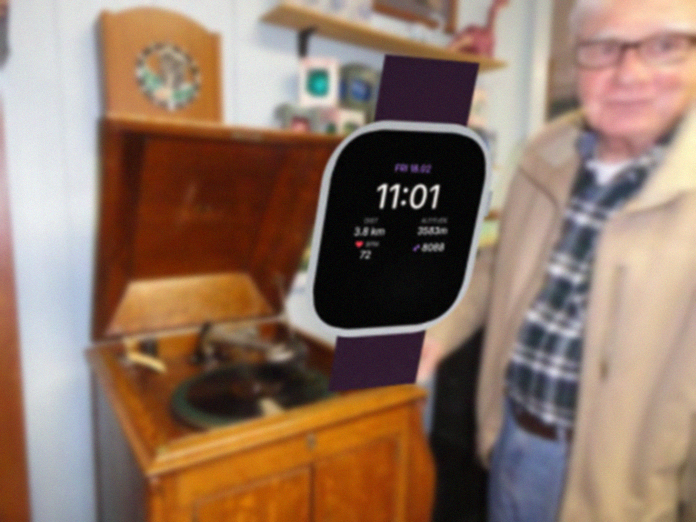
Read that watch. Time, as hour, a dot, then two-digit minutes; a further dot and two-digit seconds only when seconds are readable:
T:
11.01
